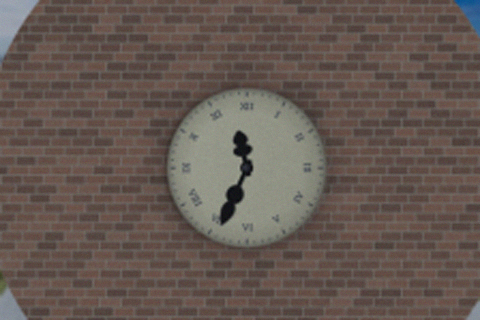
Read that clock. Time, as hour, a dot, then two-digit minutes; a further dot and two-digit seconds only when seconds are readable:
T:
11.34
